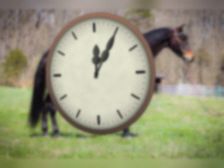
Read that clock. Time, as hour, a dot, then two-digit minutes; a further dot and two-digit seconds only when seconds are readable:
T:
12.05
